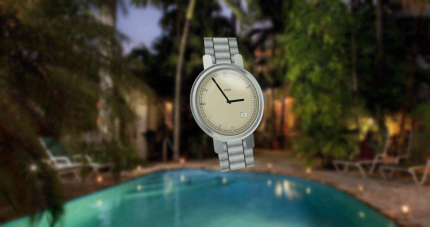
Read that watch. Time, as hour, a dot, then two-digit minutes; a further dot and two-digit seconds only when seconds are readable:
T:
2.55
